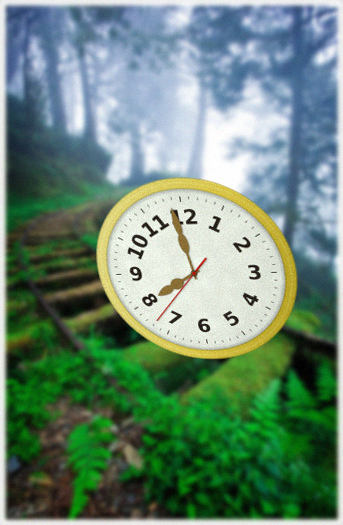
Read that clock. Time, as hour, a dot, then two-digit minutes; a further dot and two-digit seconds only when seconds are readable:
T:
7.58.37
